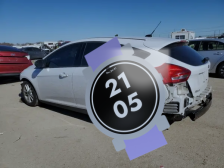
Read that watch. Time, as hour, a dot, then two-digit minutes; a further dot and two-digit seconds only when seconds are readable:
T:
21.05
